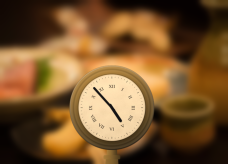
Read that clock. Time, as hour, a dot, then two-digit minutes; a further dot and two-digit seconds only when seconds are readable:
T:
4.53
